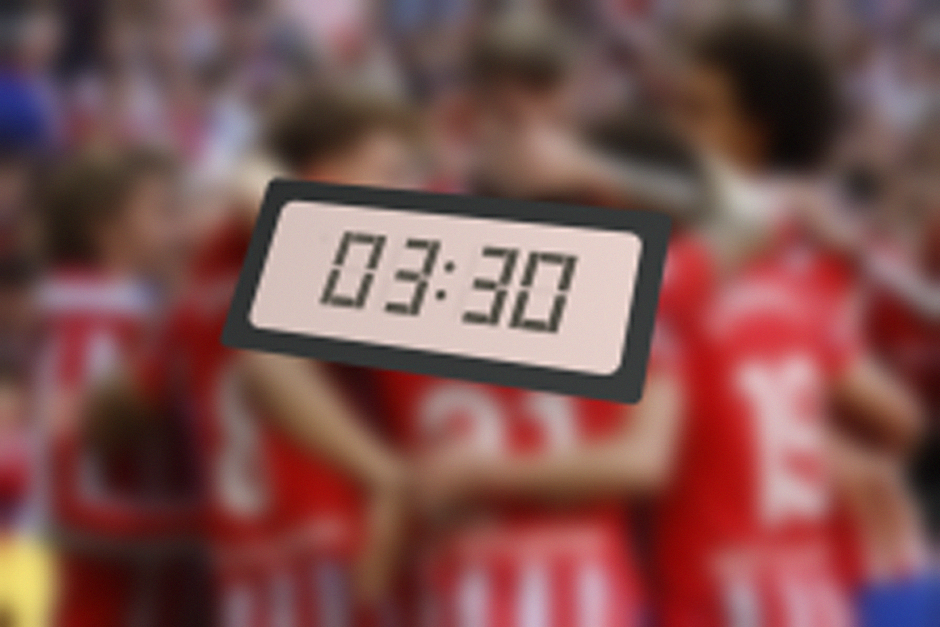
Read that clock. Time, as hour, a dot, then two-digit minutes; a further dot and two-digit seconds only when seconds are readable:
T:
3.30
